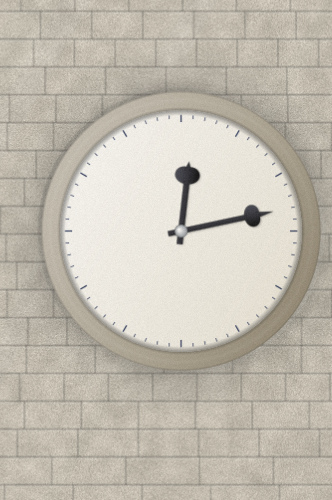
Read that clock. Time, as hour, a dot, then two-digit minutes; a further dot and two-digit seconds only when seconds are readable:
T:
12.13
